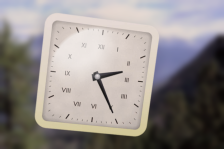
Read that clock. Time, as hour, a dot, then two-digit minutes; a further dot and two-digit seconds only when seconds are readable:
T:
2.25
